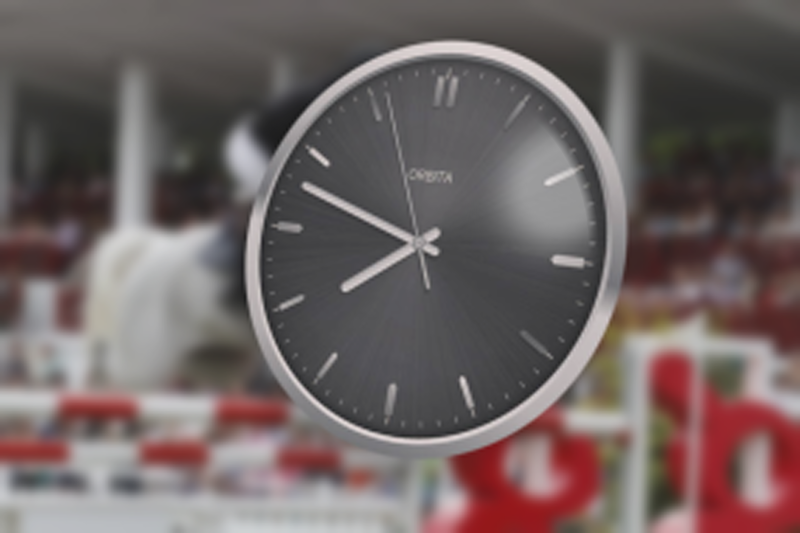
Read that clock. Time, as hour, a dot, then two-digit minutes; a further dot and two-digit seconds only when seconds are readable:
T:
7.47.56
